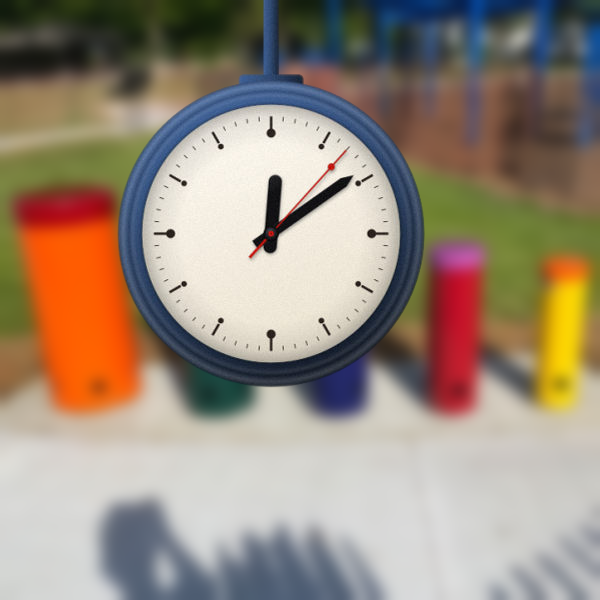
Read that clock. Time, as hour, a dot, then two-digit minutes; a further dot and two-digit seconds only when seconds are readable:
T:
12.09.07
